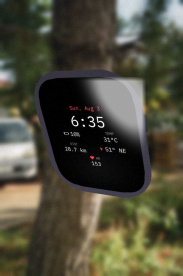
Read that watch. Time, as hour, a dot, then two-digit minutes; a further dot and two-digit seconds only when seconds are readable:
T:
6.35
